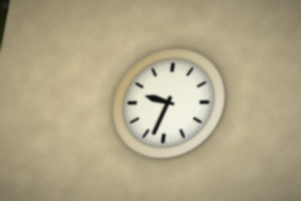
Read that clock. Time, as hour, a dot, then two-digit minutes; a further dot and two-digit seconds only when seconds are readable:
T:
9.33
